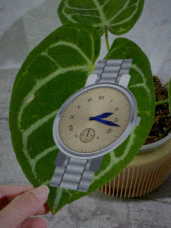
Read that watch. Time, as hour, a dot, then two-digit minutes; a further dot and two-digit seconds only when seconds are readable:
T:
2.17
